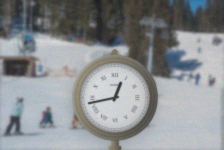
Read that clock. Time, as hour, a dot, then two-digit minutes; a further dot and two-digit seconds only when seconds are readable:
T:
12.43
